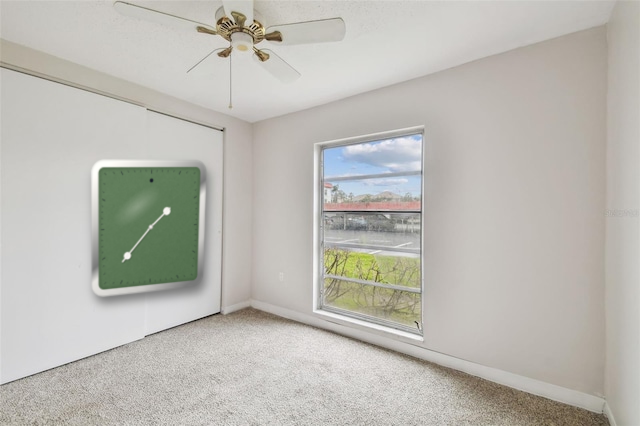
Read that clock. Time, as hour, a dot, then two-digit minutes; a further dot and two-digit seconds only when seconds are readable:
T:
1.37
